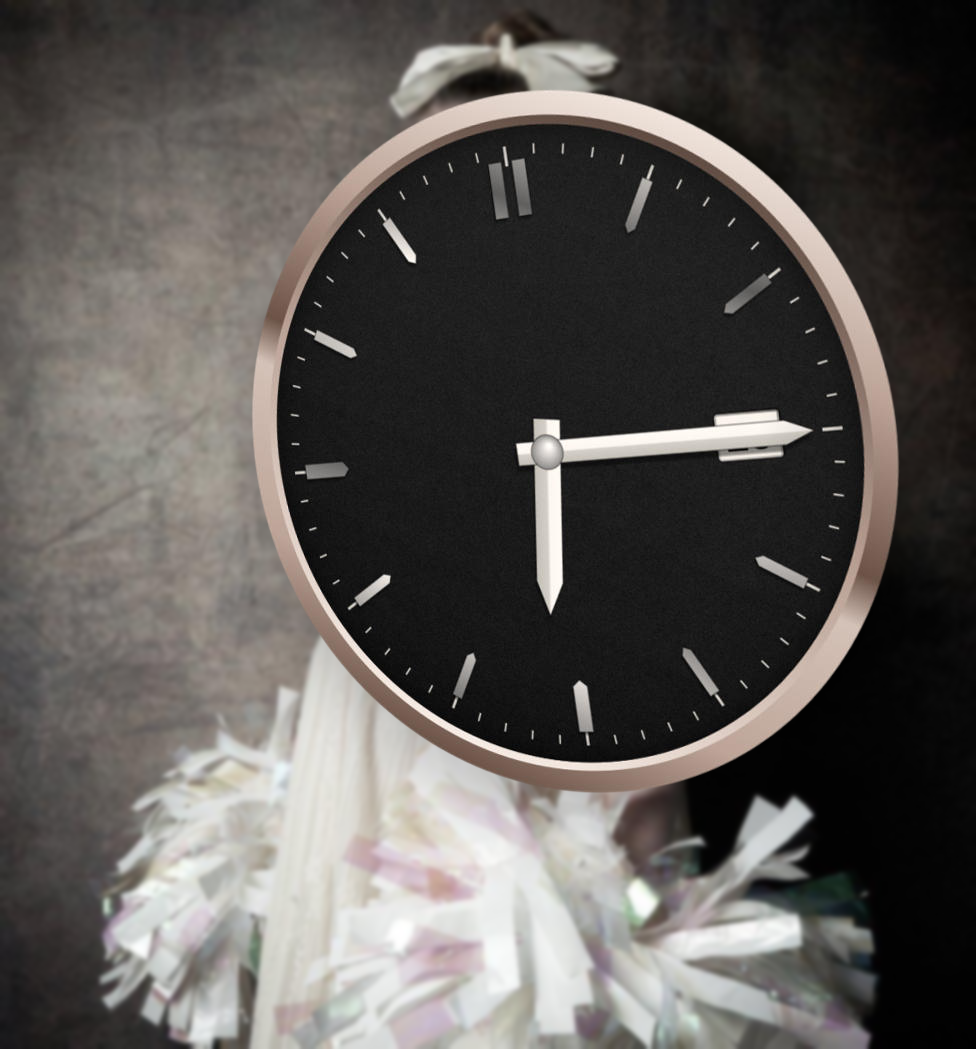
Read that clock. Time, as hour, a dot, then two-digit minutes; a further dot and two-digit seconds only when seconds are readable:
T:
6.15
